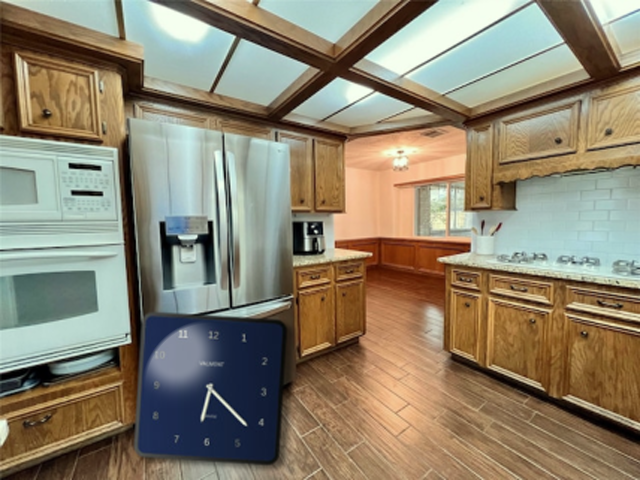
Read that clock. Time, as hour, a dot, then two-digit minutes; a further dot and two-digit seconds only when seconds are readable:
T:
6.22
